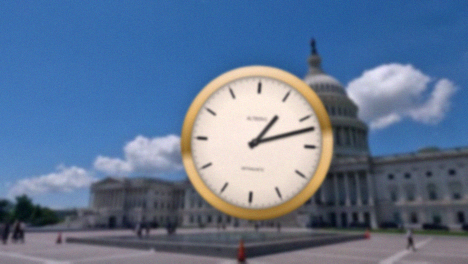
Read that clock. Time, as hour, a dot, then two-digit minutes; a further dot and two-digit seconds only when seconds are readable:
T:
1.12
